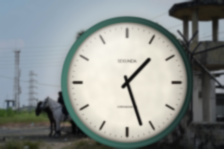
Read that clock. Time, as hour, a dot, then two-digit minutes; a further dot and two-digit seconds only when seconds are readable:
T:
1.27
